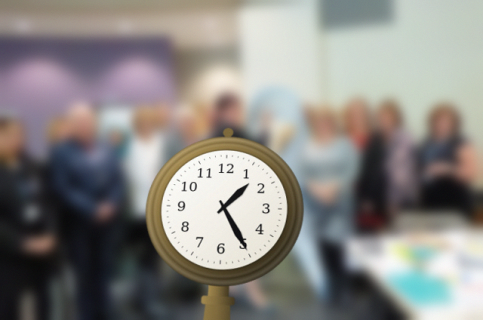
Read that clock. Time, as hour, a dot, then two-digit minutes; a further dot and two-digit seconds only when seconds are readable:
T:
1.25
